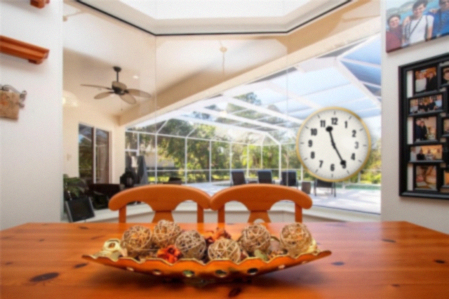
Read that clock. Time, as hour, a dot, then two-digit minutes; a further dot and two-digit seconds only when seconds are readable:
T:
11.25
